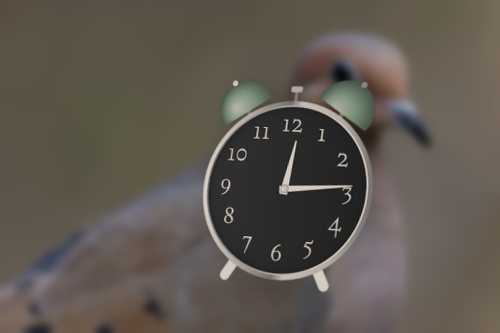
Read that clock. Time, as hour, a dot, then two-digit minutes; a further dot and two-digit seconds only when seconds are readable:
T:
12.14
